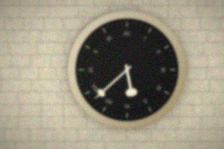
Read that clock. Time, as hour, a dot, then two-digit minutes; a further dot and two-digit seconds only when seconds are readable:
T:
5.38
